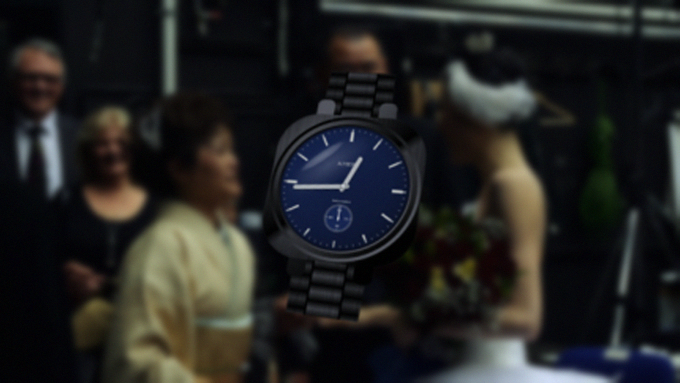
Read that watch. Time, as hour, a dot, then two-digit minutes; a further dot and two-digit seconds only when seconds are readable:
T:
12.44
